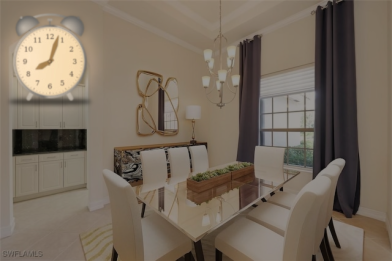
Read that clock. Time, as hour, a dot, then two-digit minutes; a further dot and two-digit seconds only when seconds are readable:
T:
8.03
